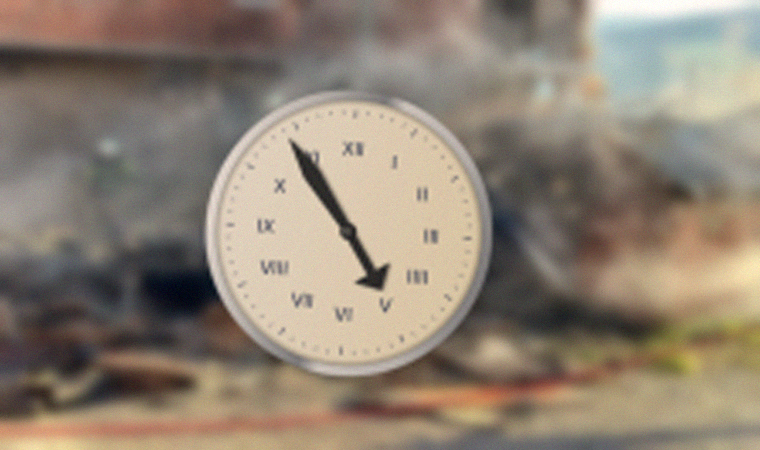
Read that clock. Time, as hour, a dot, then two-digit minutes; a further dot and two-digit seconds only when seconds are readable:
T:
4.54
